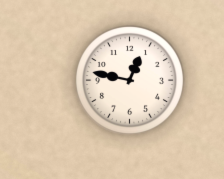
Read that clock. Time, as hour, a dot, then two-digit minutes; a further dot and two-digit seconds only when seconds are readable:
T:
12.47
